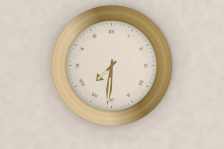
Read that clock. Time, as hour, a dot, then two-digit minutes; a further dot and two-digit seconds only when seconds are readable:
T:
7.31
